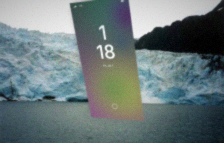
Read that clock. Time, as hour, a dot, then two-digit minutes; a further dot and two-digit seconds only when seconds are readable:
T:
1.18
